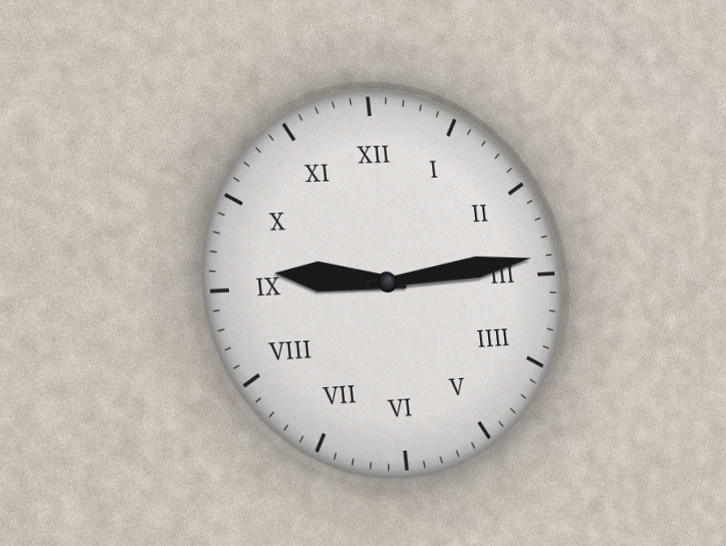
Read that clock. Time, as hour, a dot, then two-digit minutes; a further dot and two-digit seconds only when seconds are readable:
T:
9.14
